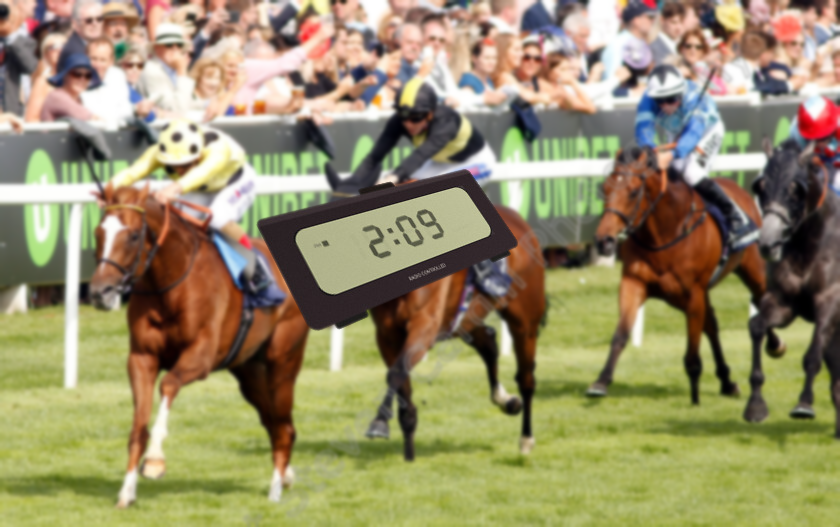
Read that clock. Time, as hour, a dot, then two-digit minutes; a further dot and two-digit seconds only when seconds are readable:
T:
2.09
